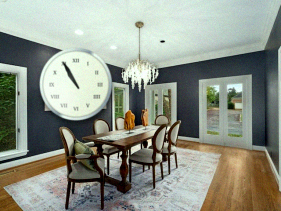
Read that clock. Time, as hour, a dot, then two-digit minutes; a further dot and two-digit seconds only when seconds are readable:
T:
10.55
